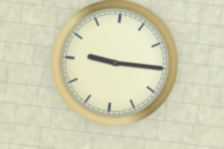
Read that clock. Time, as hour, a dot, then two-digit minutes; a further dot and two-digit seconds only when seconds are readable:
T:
9.15
